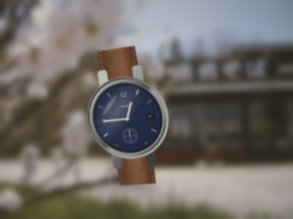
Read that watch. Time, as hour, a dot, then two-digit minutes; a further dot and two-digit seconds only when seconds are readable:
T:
12.45
